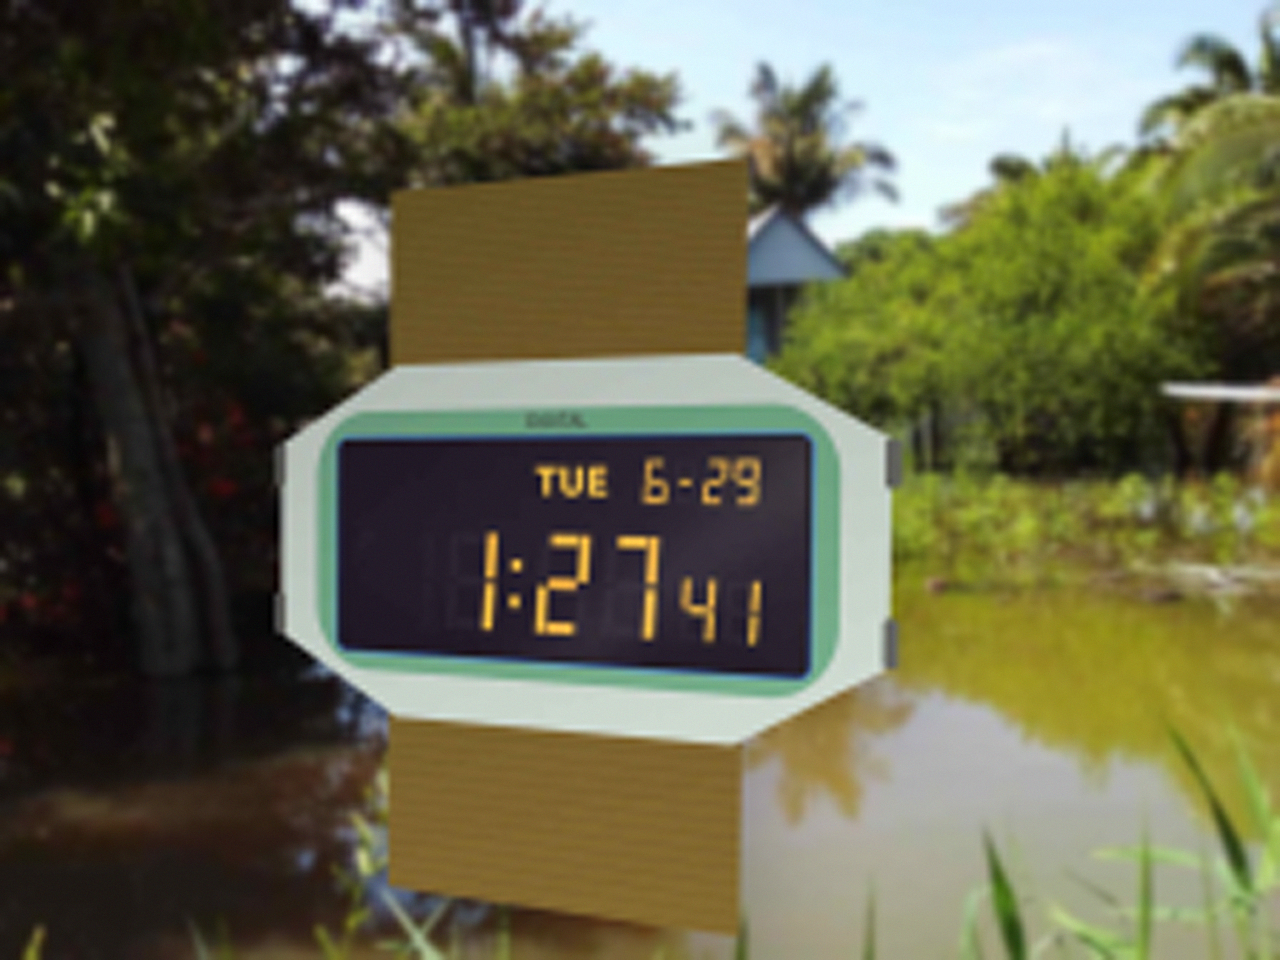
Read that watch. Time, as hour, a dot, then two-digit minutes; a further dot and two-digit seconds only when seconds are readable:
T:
1.27.41
